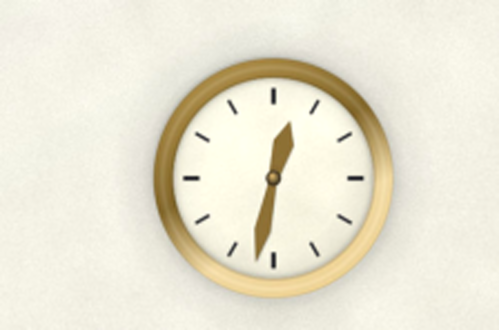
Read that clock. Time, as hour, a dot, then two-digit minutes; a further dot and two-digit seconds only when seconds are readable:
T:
12.32
